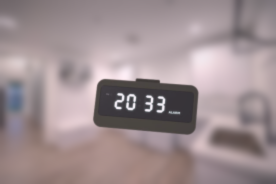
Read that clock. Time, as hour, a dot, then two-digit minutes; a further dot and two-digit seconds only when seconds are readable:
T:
20.33
